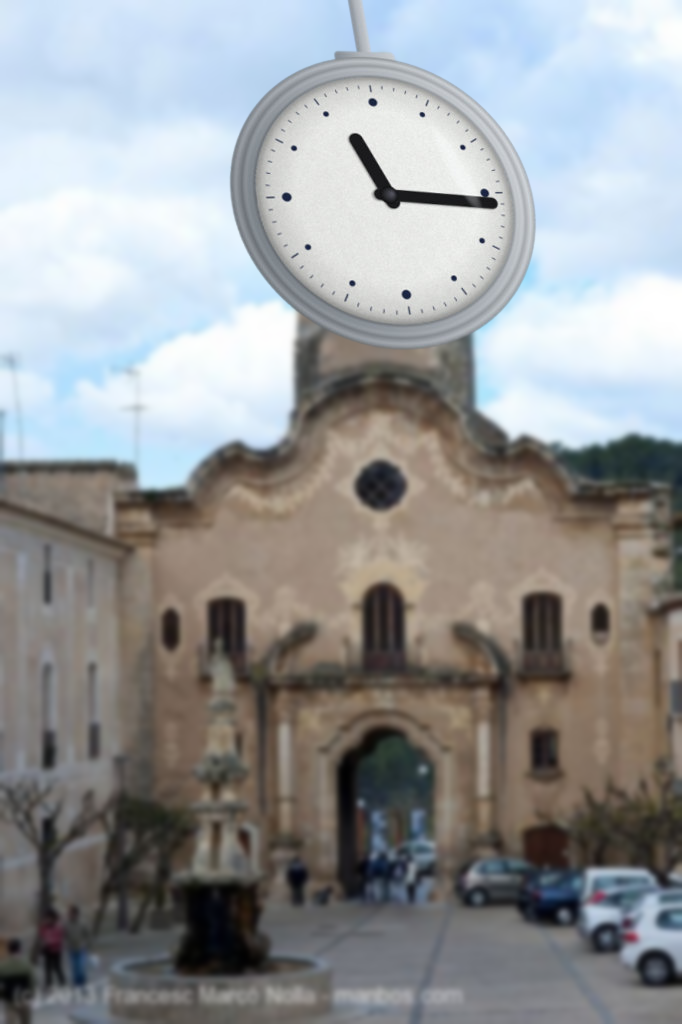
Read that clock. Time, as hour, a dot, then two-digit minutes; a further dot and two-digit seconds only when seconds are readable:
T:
11.16
